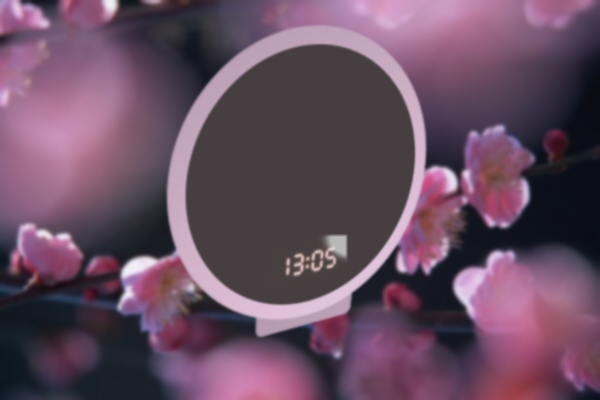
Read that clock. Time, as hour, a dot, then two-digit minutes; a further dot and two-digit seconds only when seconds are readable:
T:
13.05
